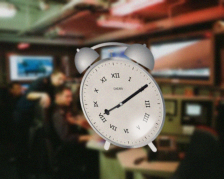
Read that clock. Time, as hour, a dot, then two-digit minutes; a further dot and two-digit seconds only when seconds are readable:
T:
8.10
